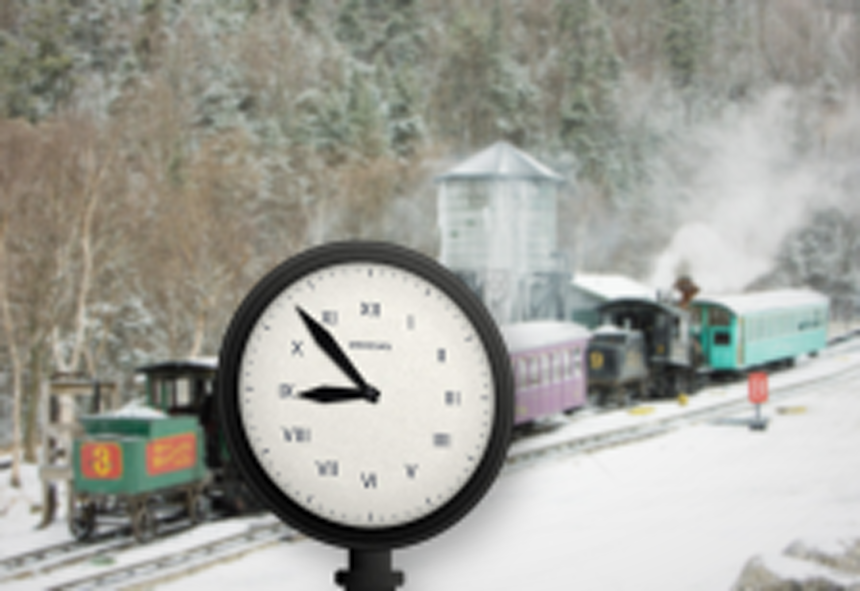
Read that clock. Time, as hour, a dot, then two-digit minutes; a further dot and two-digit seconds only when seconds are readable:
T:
8.53
